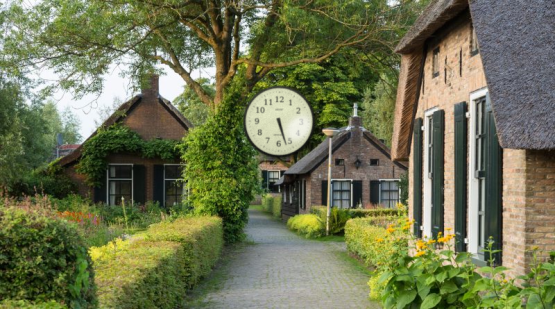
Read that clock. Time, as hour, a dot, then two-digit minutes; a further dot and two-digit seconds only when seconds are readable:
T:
5.27
